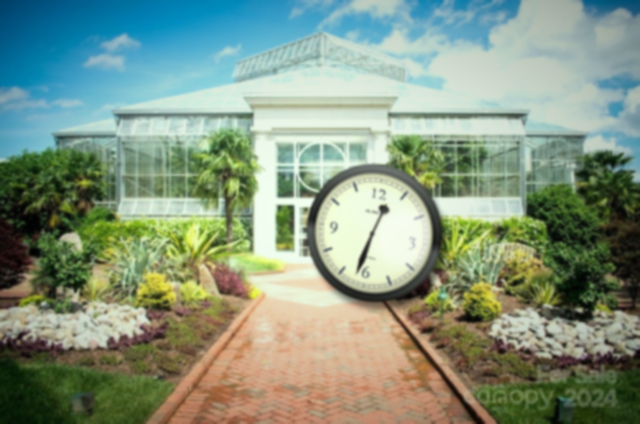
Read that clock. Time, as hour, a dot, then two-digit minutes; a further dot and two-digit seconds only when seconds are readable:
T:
12.32
